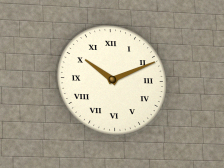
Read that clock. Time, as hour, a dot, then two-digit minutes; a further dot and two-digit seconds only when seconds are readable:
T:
10.11
